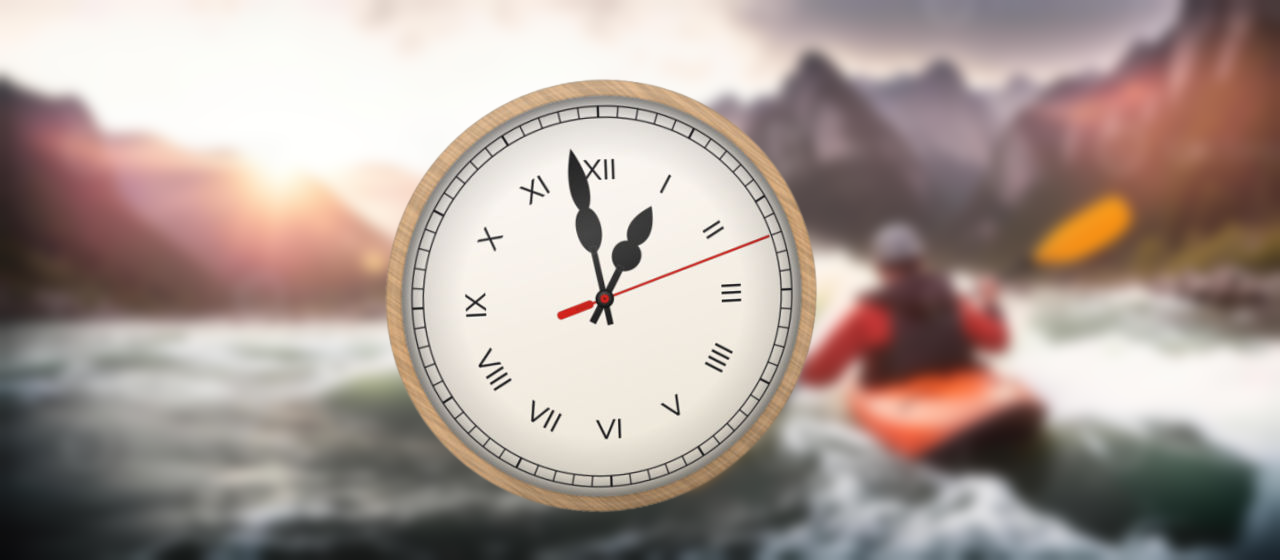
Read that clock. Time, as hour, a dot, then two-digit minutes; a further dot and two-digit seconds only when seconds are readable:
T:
12.58.12
